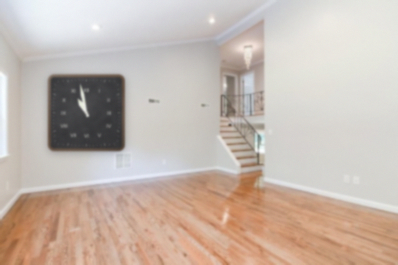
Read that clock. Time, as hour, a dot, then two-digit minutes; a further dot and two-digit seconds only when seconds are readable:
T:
10.58
